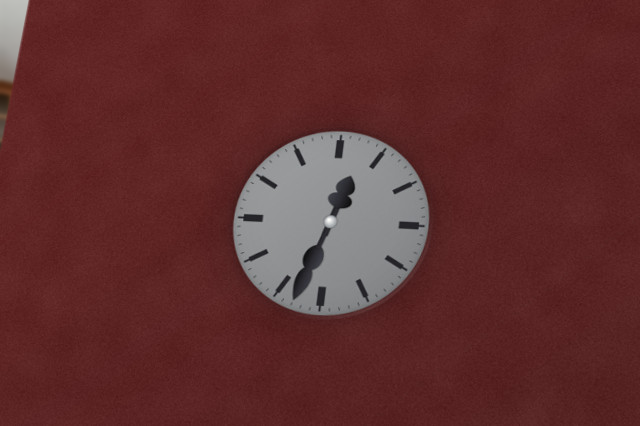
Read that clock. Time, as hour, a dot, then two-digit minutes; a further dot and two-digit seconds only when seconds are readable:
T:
12.33
